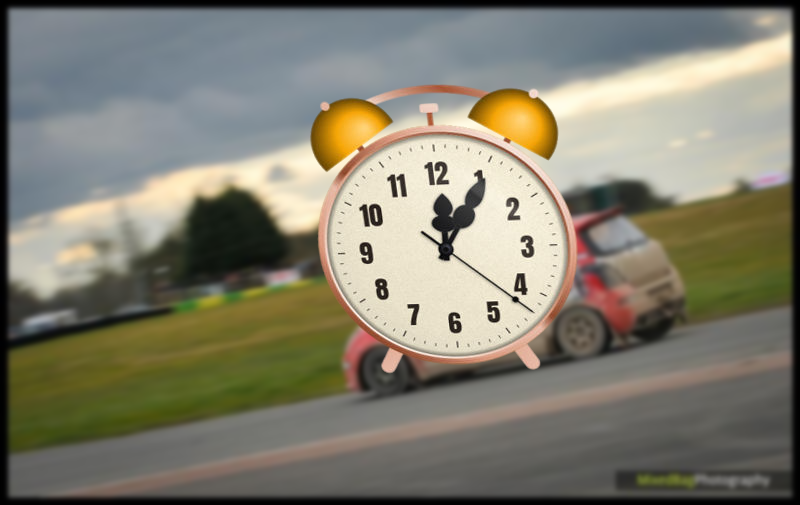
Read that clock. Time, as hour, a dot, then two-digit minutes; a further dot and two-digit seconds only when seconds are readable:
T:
12.05.22
